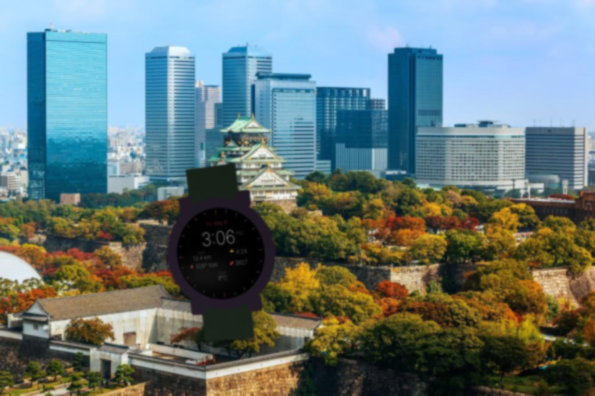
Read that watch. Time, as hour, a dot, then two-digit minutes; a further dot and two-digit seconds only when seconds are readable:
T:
3.06
